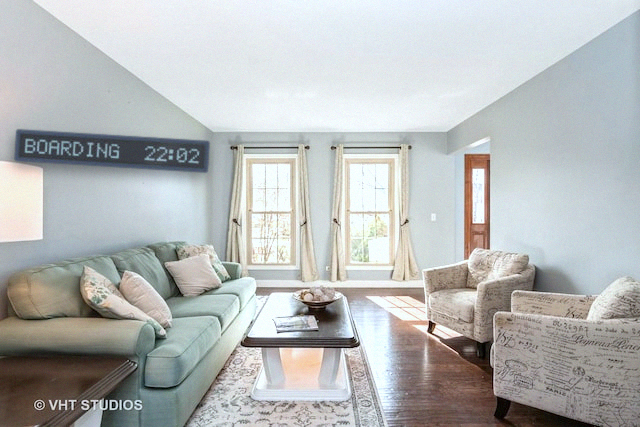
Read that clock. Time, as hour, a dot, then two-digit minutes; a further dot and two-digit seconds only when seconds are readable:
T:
22.02
